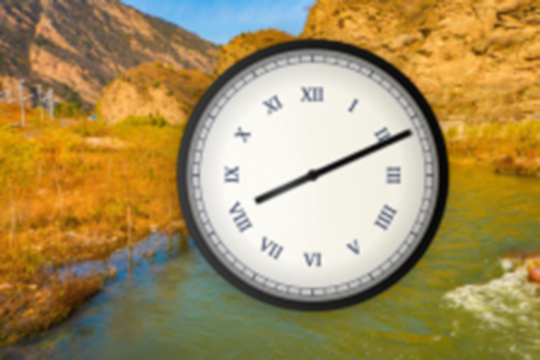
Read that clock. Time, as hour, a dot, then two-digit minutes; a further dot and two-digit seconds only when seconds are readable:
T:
8.11
